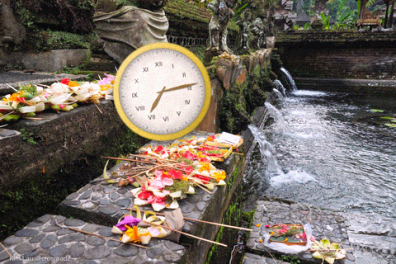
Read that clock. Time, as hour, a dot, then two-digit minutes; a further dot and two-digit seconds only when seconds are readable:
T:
7.14
